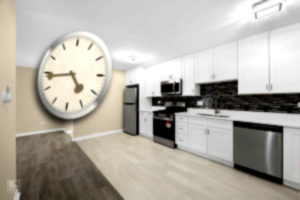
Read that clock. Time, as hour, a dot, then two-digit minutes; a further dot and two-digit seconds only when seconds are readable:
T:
4.44
